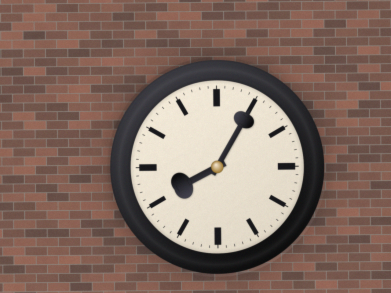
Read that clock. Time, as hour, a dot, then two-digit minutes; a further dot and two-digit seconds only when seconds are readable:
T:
8.05
